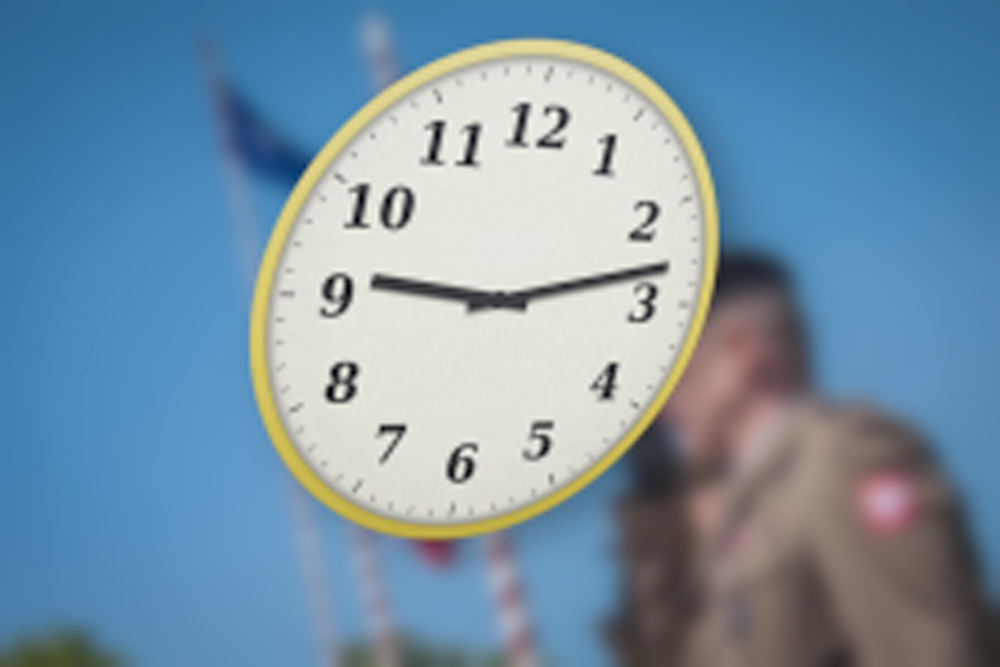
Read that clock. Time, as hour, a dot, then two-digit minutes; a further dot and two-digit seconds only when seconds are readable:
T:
9.13
